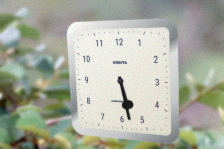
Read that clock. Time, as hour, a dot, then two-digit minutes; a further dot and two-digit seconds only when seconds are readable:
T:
5.28
